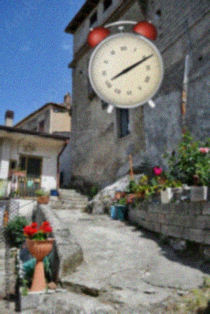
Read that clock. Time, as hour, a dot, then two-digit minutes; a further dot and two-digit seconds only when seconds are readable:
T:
8.11
